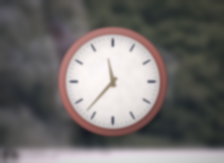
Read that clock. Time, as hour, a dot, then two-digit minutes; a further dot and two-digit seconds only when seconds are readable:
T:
11.37
